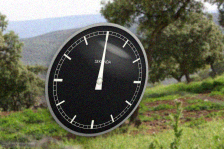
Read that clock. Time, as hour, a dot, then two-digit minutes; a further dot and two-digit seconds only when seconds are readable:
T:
12.00
